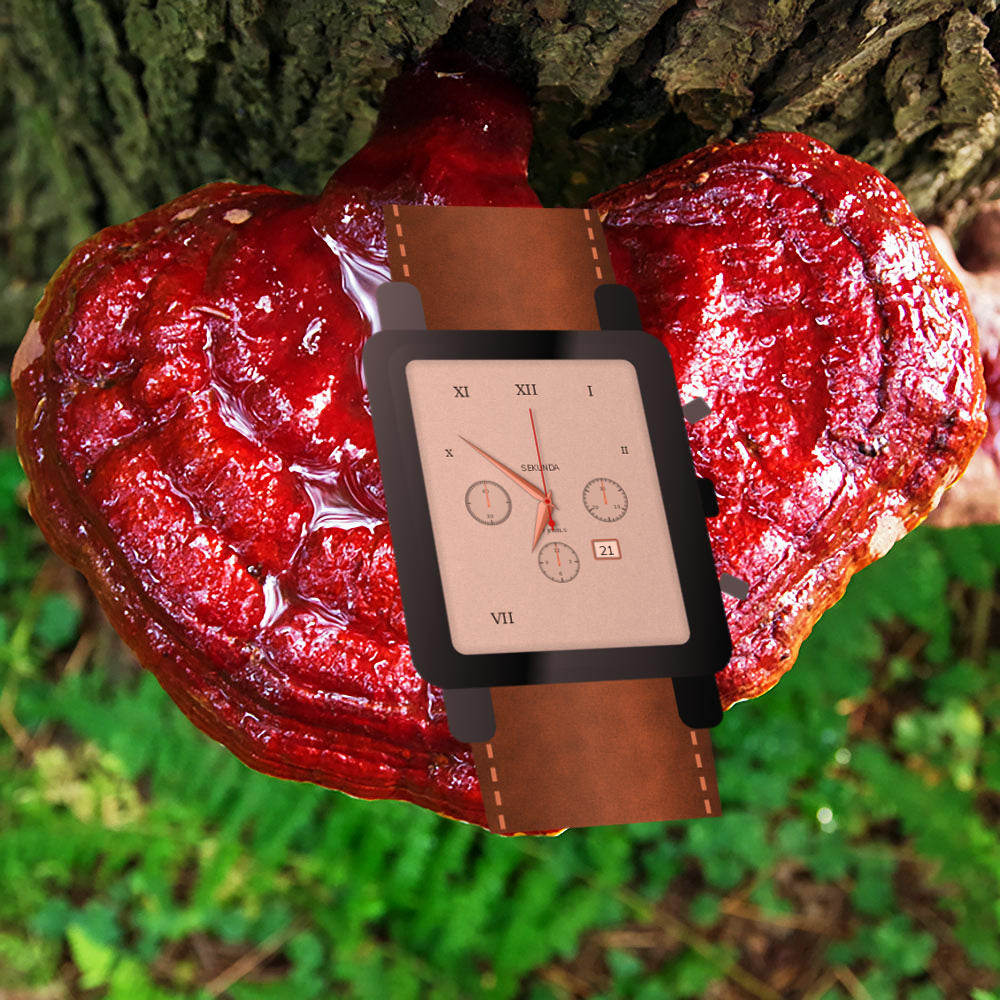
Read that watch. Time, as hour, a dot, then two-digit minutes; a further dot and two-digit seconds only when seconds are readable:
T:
6.52
